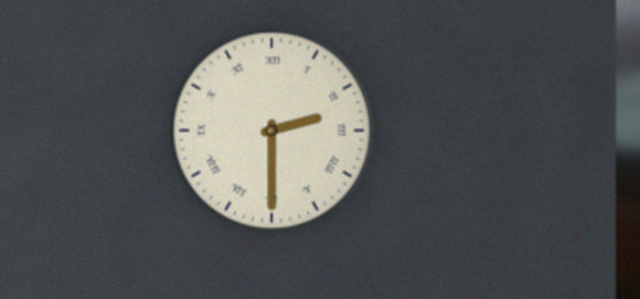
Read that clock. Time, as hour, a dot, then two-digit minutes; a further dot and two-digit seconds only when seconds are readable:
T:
2.30
